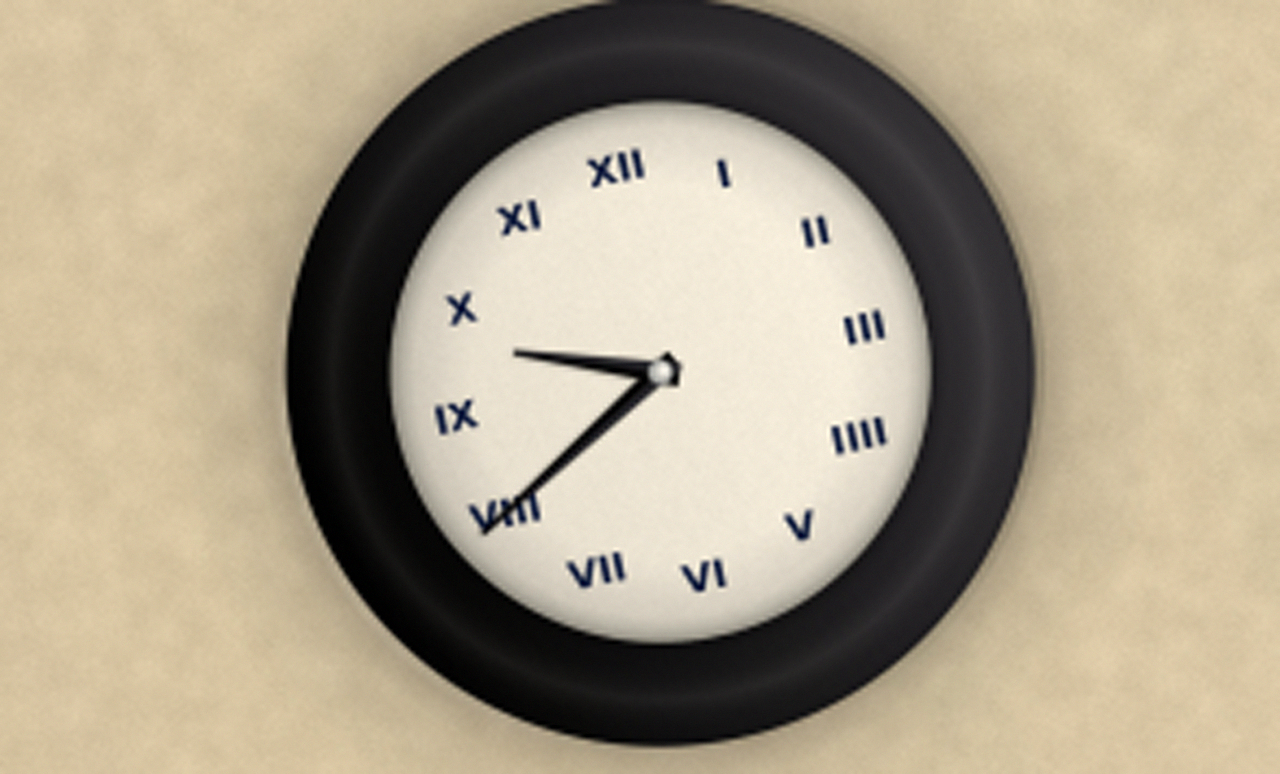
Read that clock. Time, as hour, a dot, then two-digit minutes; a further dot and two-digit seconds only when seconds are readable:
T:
9.40
